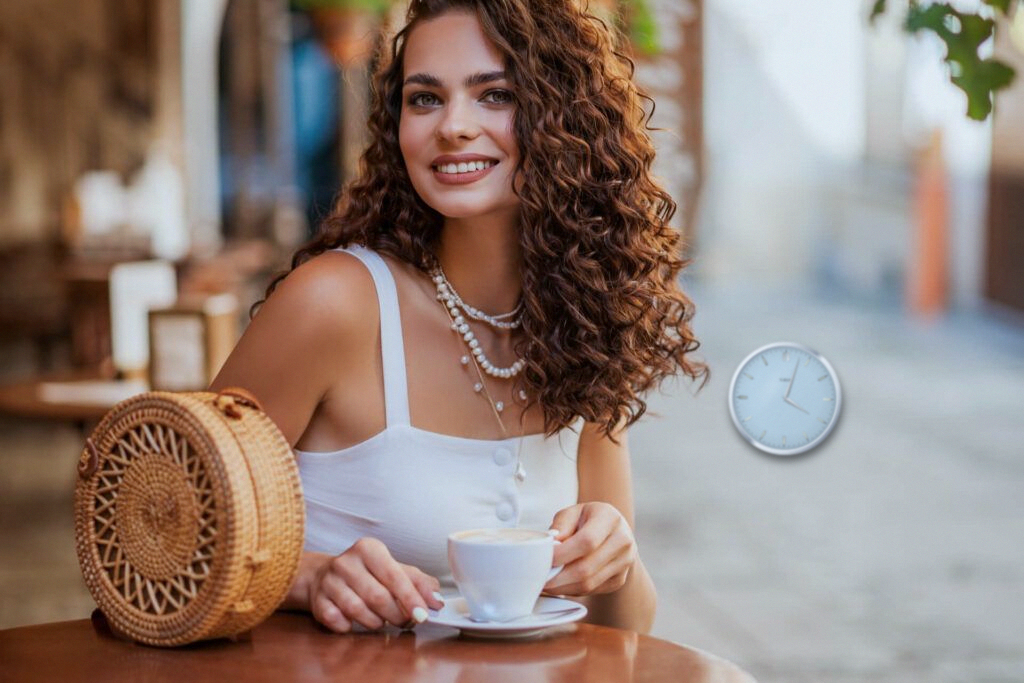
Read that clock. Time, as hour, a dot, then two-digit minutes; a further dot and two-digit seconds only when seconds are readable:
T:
4.03
